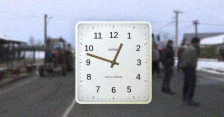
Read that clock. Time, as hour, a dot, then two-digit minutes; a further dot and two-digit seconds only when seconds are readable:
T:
12.48
